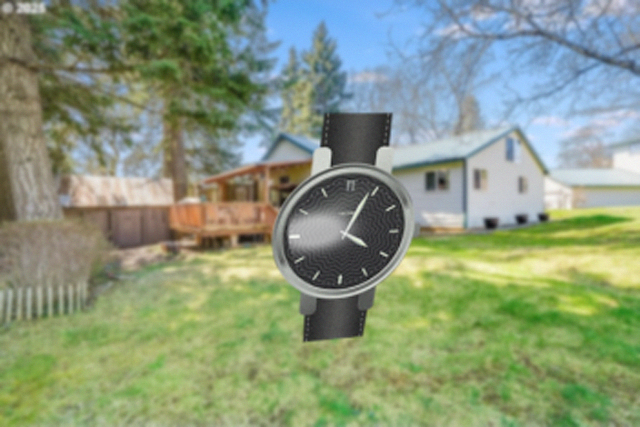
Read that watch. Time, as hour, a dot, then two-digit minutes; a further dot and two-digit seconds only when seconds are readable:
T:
4.04
